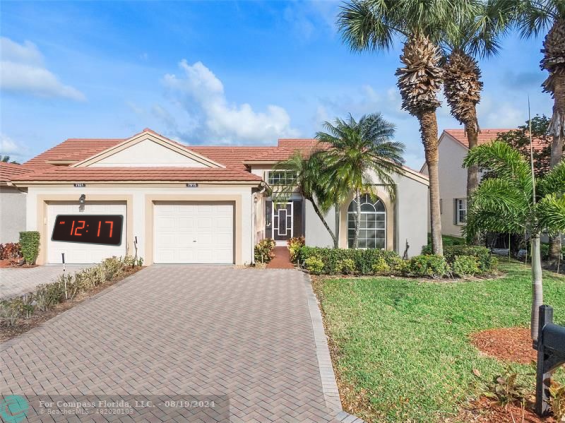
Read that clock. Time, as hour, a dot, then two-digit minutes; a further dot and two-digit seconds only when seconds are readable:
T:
12.17
